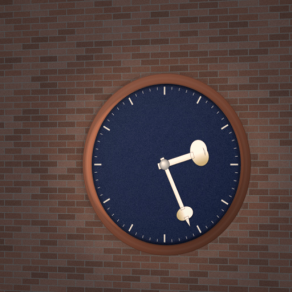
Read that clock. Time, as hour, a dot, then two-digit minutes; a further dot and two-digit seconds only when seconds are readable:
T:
2.26
